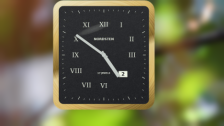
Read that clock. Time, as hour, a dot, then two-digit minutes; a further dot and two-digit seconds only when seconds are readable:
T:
4.51
